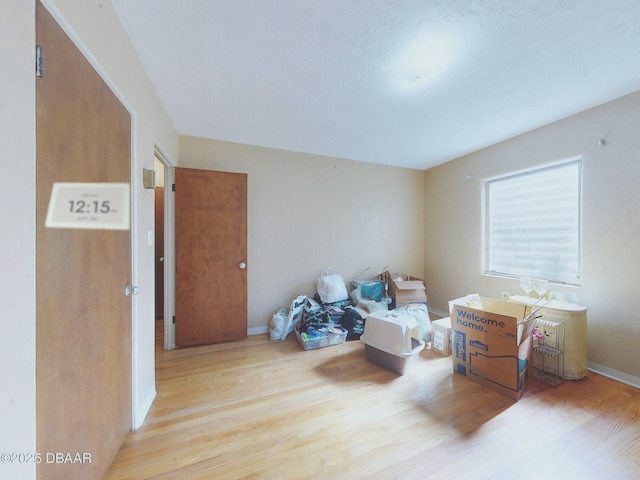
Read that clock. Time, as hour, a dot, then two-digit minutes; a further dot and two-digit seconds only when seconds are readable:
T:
12.15
